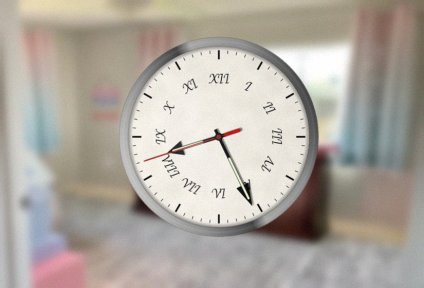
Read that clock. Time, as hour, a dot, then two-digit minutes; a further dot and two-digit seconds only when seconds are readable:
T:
8.25.42
